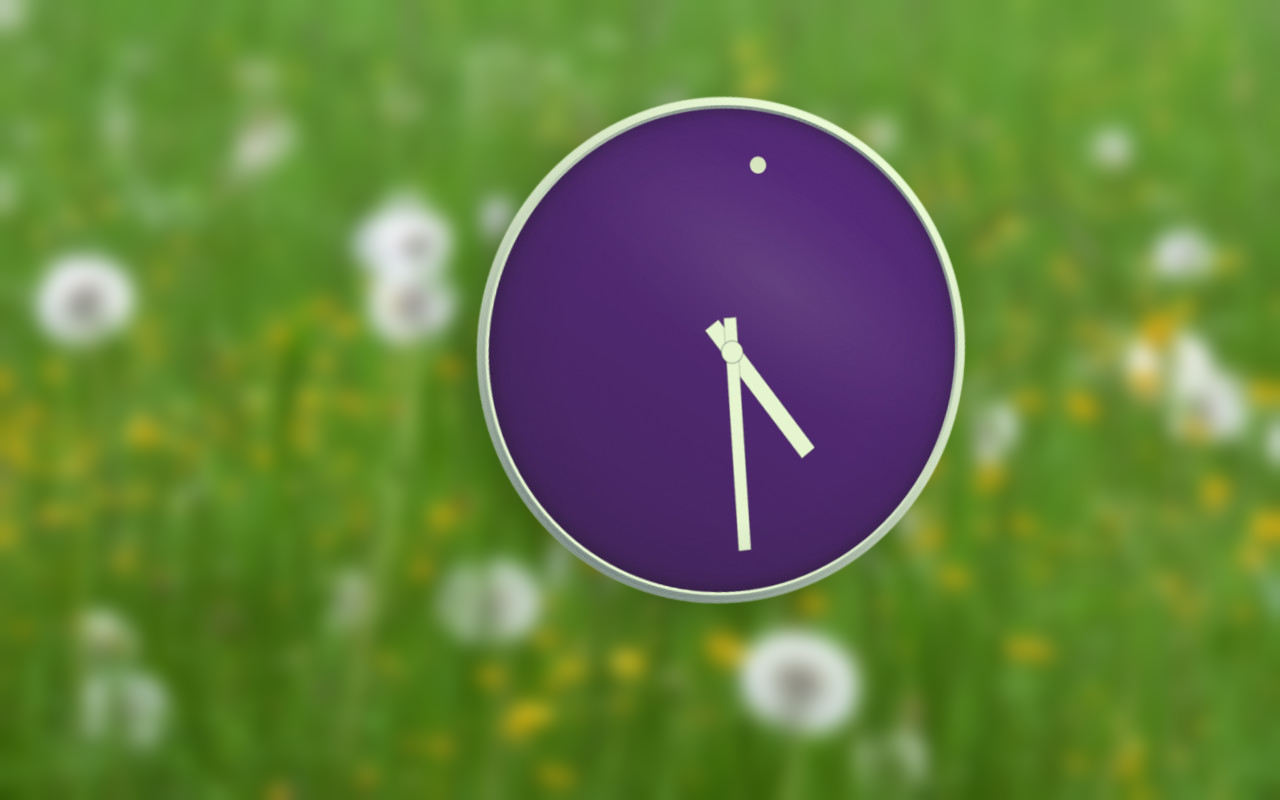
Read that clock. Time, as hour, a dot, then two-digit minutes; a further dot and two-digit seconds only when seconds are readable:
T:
4.28
